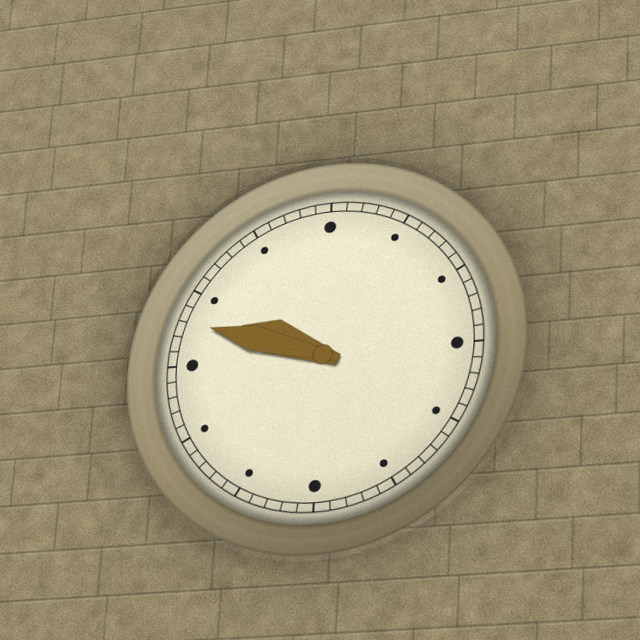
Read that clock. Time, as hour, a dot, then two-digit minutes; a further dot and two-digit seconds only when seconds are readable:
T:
9.48
